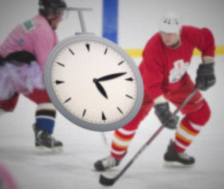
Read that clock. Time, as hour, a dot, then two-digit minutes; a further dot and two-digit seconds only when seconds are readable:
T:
5.13
